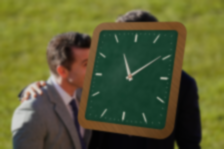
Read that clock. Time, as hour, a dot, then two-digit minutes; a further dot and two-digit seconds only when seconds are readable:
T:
11.09
